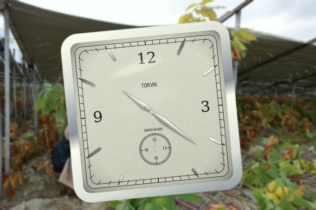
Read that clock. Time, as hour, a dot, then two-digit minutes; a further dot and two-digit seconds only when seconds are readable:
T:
10.22
